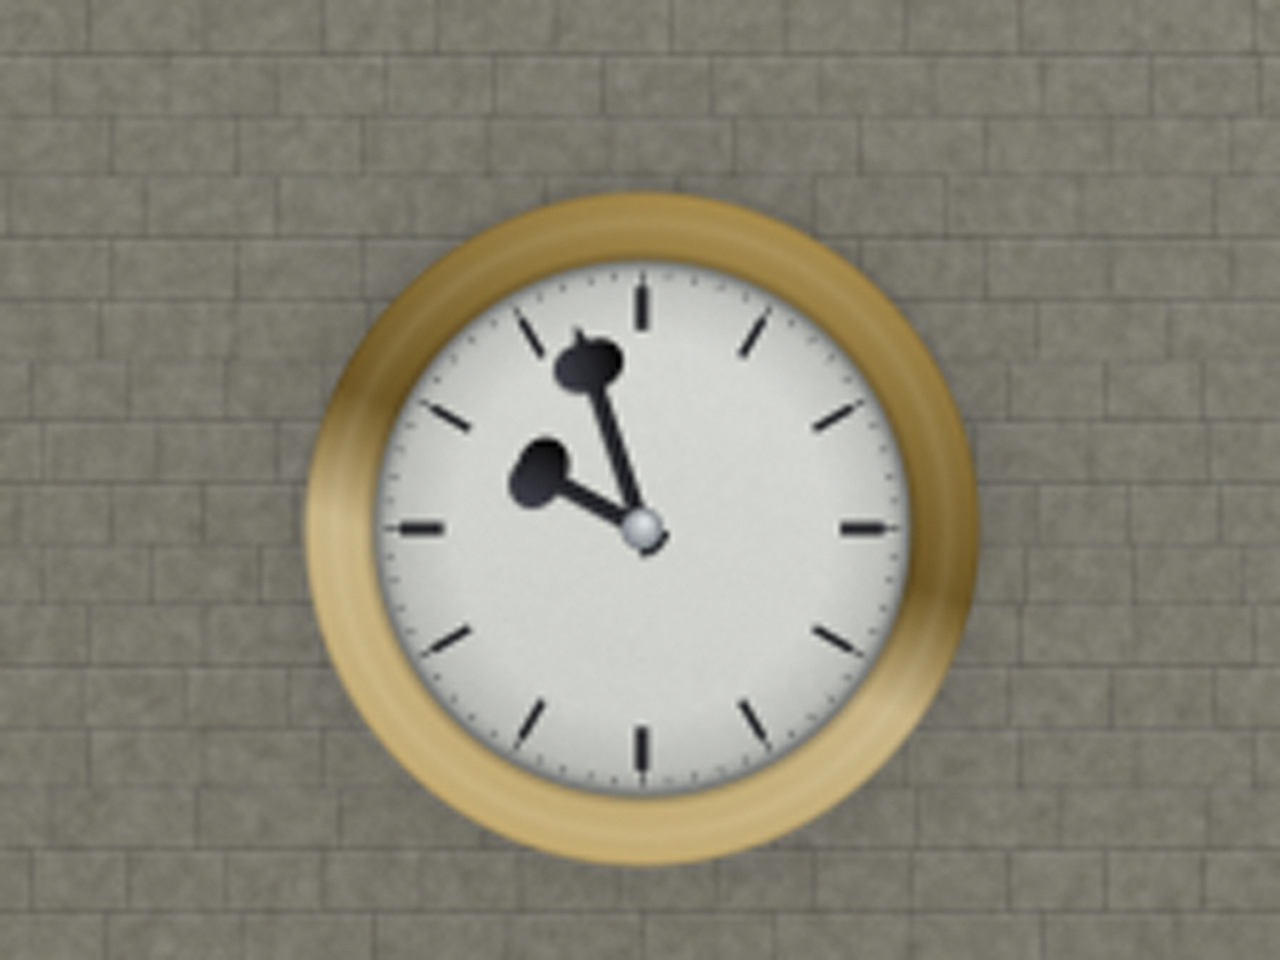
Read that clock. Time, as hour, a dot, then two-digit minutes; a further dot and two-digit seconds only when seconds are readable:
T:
9.57
